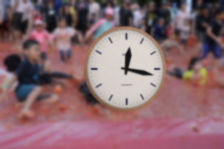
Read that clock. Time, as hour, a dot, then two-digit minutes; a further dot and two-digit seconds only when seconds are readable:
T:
12.17
